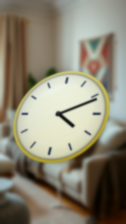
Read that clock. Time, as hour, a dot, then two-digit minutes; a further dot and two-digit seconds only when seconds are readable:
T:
4.11
